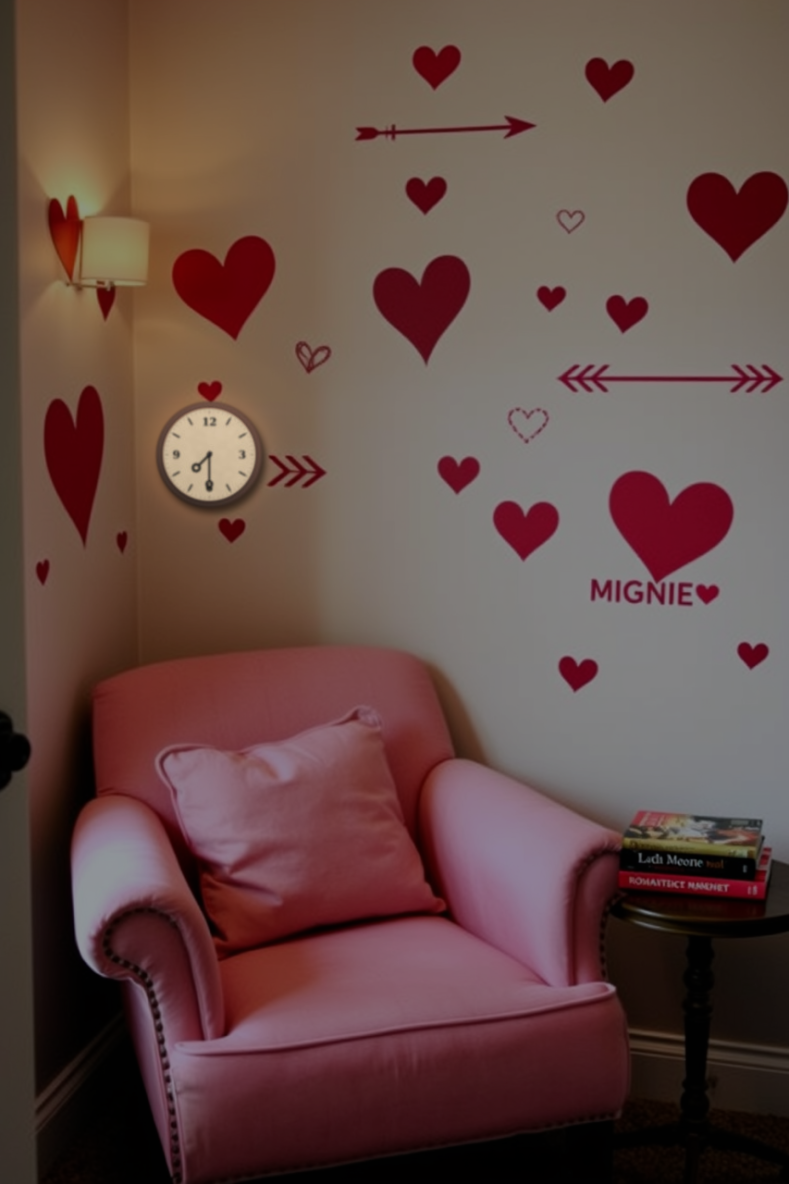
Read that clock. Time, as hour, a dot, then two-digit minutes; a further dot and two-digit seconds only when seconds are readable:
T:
7.30
